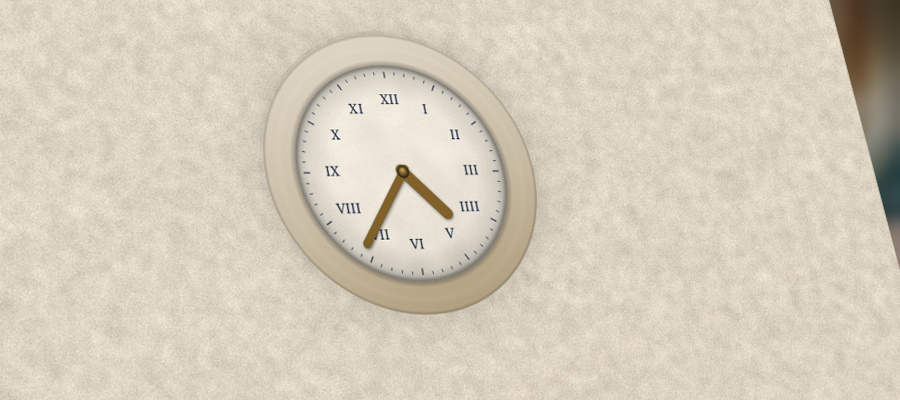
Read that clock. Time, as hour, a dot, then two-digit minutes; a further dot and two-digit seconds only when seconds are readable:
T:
4.36
